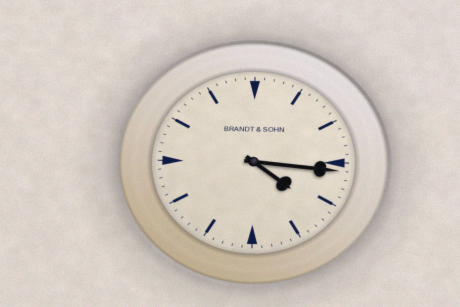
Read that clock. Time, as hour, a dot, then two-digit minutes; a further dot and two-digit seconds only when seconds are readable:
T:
4.16
